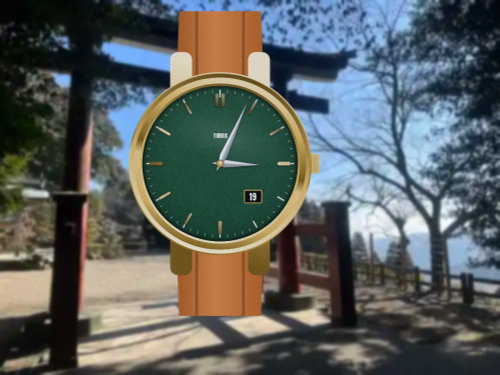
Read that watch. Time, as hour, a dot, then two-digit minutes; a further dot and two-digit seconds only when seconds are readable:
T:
3.04
